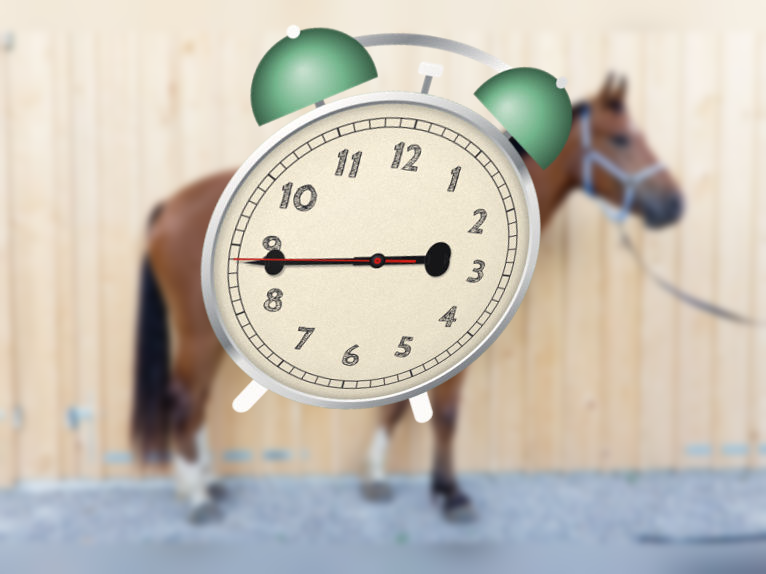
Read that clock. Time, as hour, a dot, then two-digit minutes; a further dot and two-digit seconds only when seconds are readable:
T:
2.43.44
